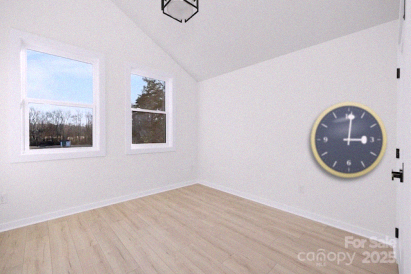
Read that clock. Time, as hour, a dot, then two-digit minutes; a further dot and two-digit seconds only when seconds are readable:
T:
3.01
